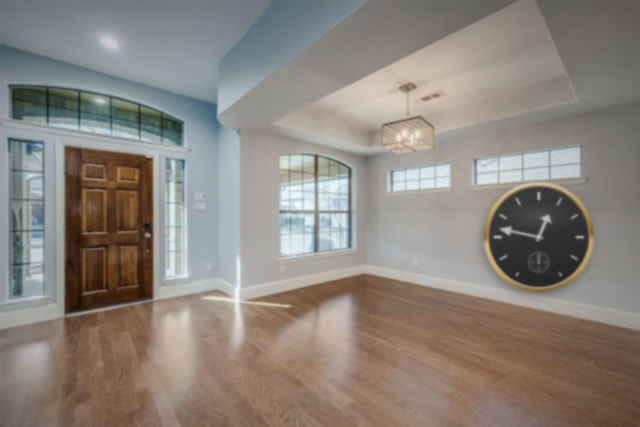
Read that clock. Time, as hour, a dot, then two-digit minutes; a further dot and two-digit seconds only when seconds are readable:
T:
12.47
